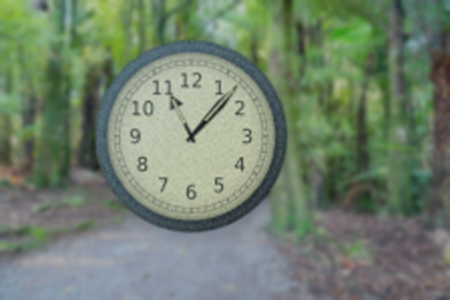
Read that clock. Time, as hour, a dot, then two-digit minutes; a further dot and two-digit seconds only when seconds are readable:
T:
11.07
